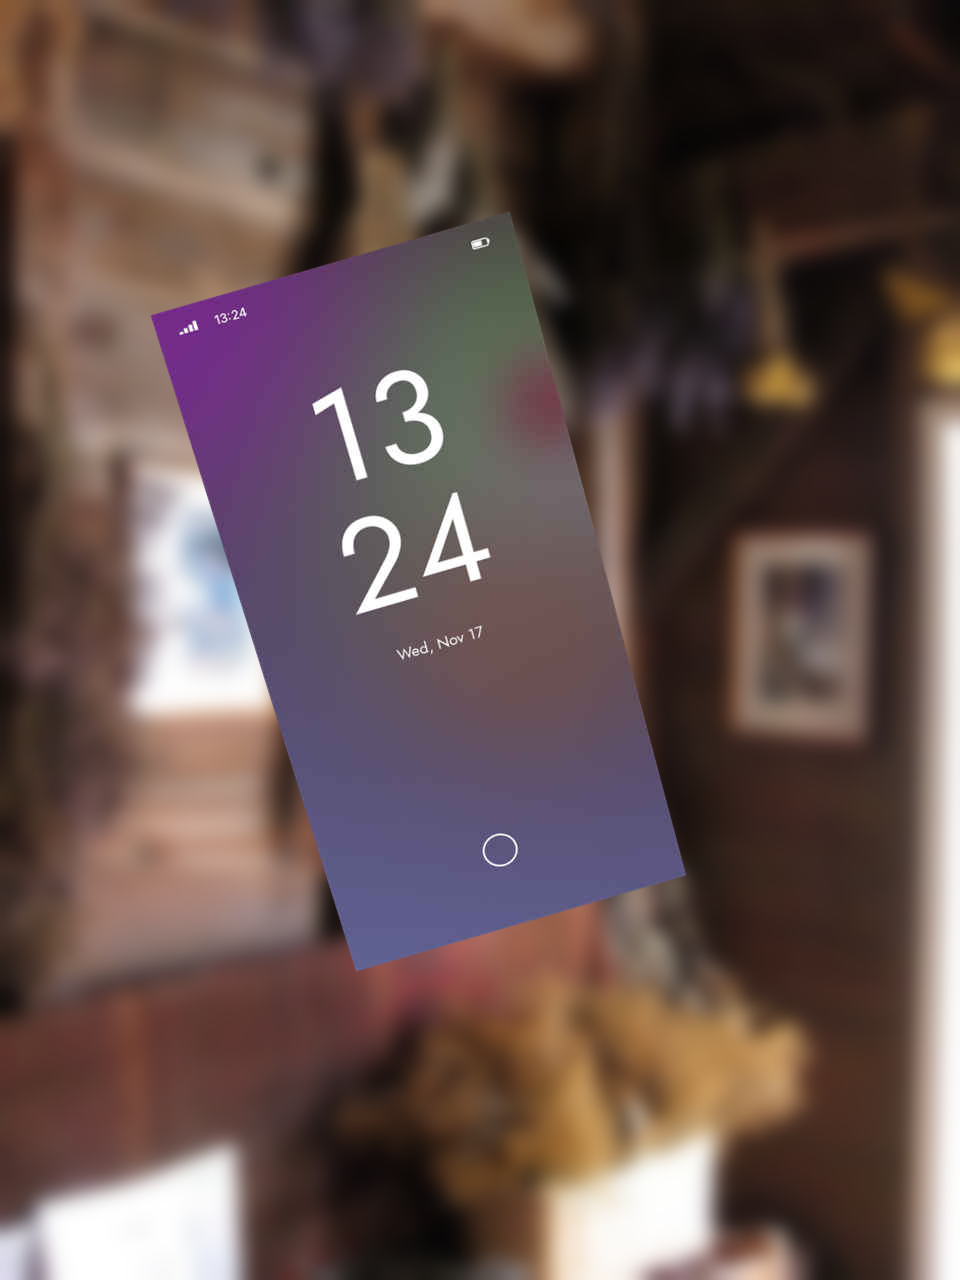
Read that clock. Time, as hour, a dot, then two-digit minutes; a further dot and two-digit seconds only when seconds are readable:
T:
13.24
